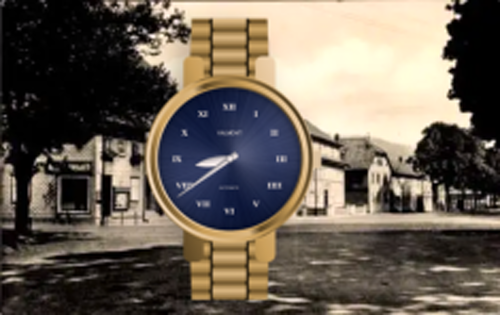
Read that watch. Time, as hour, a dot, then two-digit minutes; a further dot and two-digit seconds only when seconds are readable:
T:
8.39
